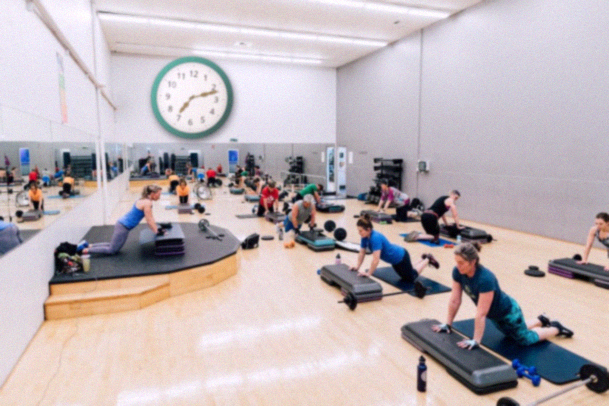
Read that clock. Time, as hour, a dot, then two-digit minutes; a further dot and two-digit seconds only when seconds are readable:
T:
7.12
